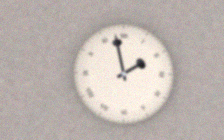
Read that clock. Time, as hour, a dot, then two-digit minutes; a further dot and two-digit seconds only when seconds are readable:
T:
1.58
